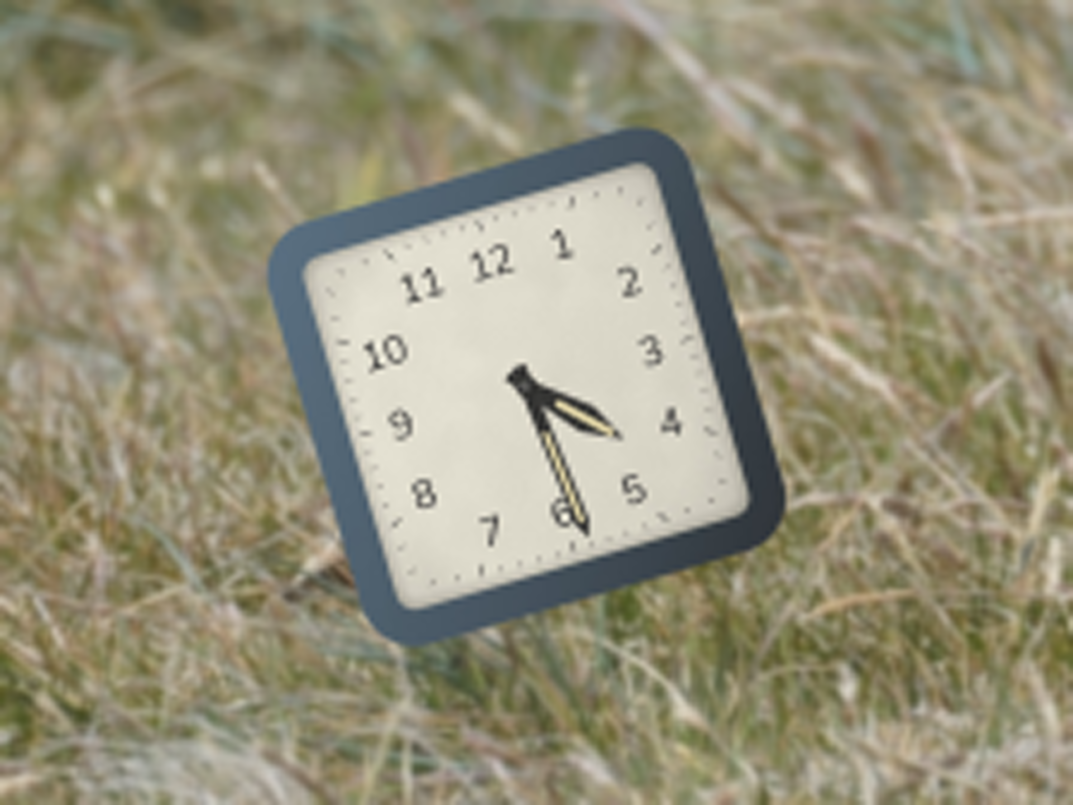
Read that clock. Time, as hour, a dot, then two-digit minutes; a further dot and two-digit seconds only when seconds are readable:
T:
4.29
